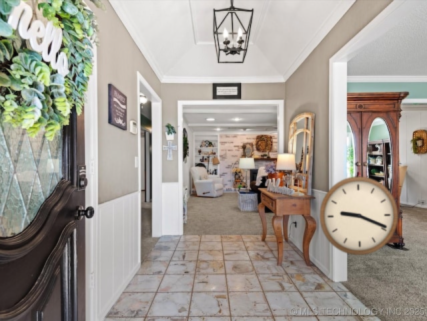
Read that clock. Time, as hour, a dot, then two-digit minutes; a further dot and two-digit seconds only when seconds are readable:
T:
9.19
